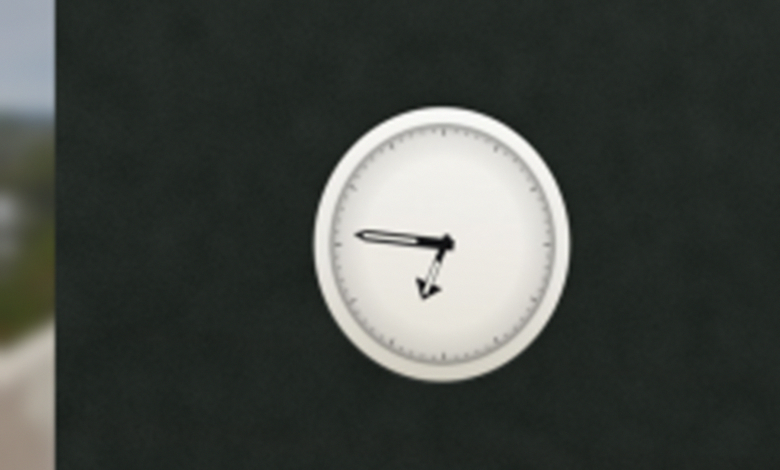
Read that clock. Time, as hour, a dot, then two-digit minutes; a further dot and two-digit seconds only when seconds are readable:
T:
6.46
